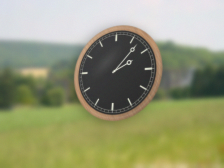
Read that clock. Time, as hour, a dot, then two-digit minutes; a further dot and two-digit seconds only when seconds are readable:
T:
2.07
